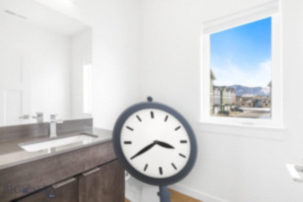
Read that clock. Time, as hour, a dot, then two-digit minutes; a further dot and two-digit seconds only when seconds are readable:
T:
3.40
